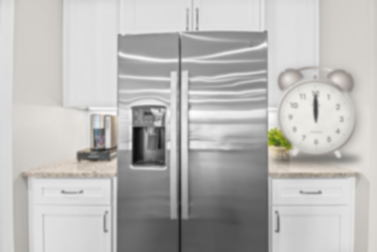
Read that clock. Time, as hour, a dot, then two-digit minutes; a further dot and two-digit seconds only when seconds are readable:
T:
12.00
